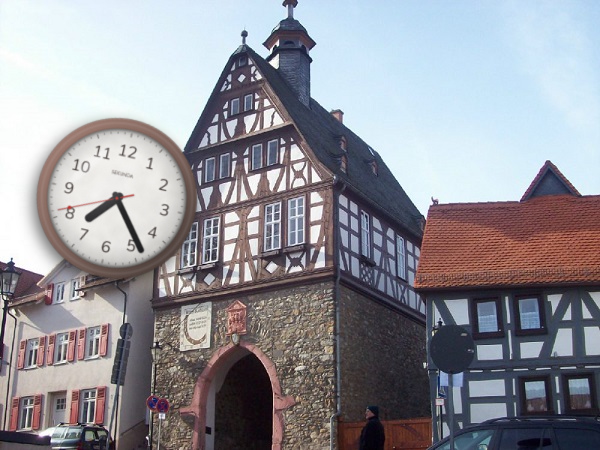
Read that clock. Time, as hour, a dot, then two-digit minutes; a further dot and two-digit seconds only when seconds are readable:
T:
7.23.41
